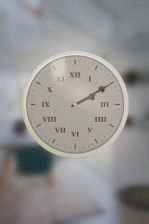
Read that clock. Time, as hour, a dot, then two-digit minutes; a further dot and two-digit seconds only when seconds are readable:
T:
2.10
